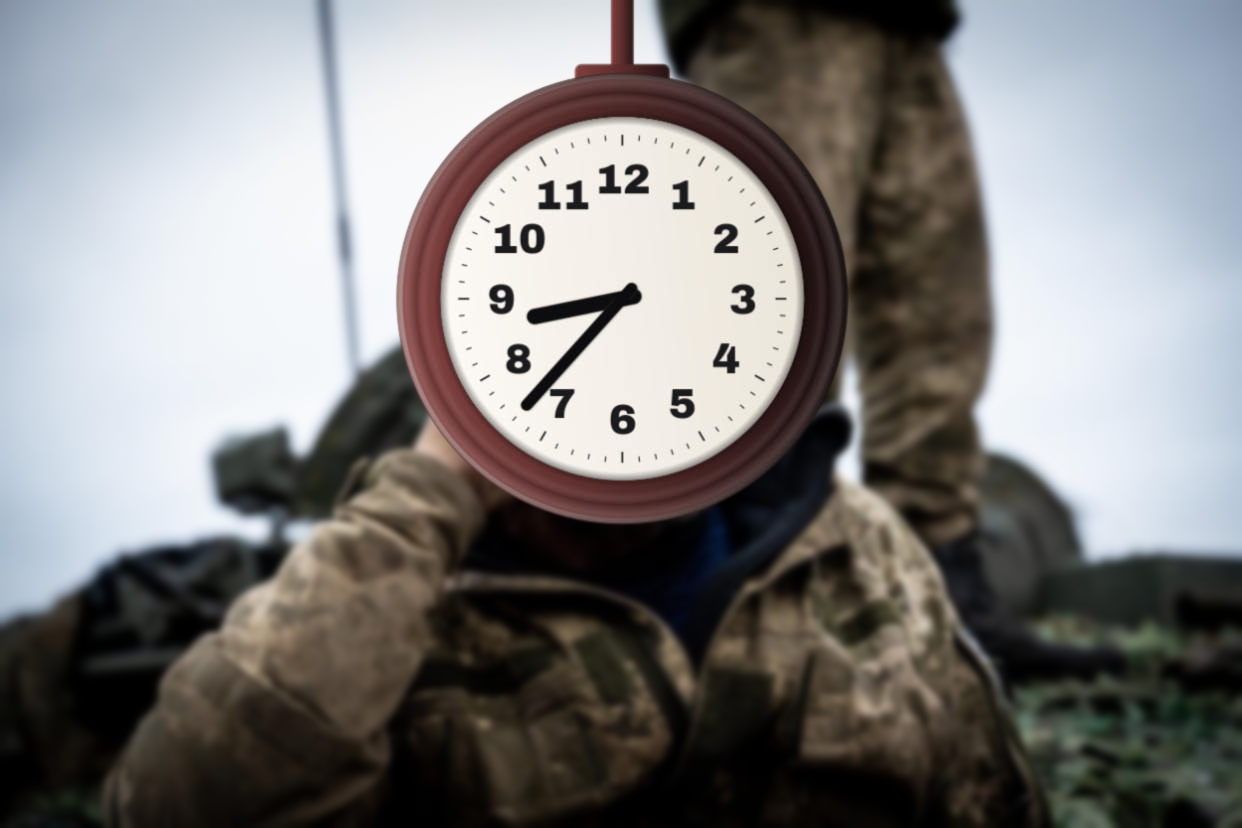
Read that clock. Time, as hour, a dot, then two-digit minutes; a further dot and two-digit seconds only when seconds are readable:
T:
8.37
